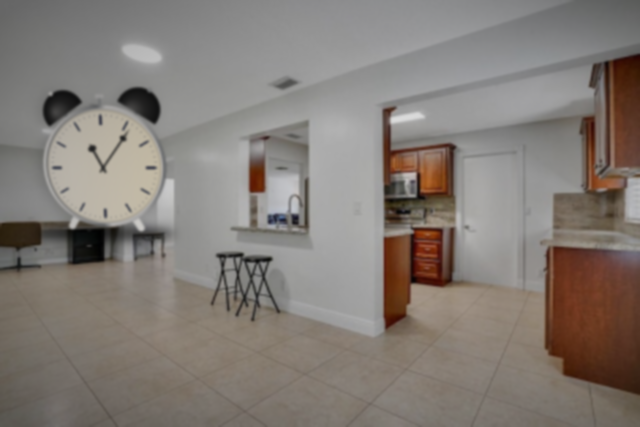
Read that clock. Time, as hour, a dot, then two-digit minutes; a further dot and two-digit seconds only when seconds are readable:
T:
11.06
